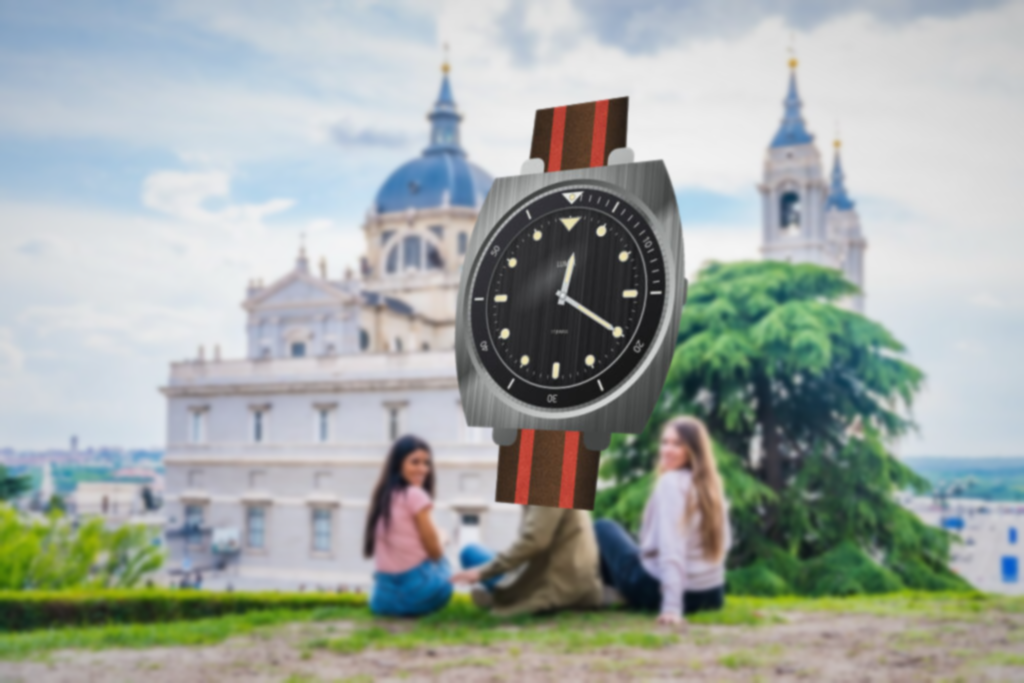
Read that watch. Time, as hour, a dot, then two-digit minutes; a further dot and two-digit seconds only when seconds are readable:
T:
12.20
